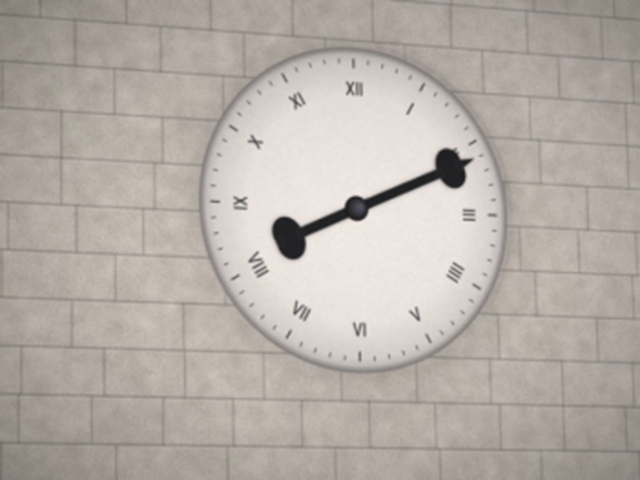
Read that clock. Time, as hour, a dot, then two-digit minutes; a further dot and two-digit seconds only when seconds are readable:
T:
8.11
